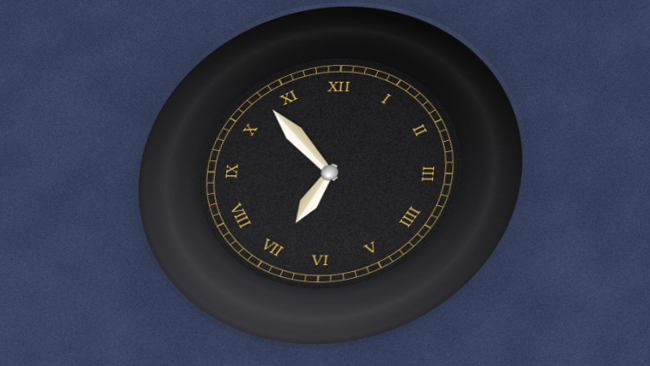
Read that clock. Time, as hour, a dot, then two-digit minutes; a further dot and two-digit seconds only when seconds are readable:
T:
6.53
